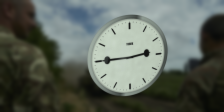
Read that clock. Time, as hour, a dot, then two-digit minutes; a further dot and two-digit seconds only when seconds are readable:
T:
2.45
